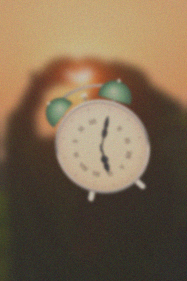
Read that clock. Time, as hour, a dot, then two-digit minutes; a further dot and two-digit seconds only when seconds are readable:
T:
6.05
